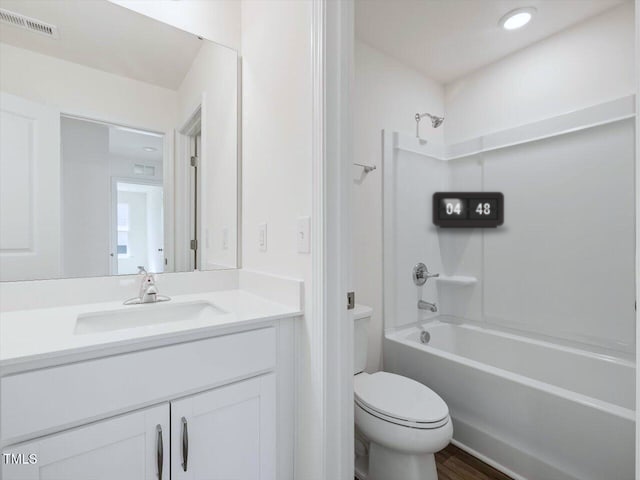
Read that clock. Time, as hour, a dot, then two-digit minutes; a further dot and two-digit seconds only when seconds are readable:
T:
4.48
